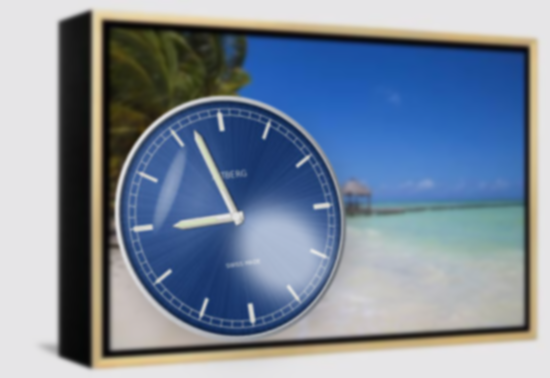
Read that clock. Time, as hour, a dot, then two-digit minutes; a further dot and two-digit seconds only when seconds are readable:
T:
8.57
